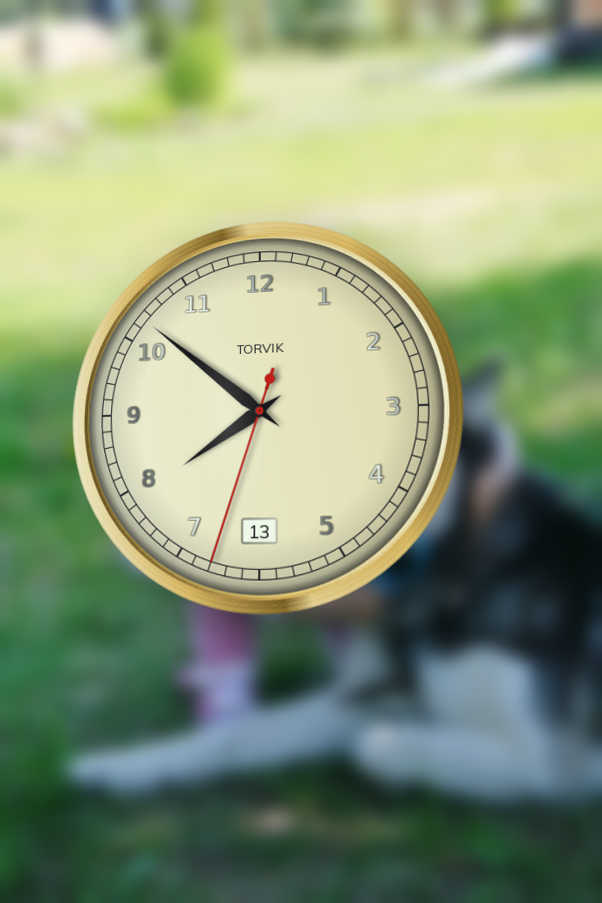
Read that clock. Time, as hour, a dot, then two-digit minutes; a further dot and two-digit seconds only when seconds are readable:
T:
7.51.33
